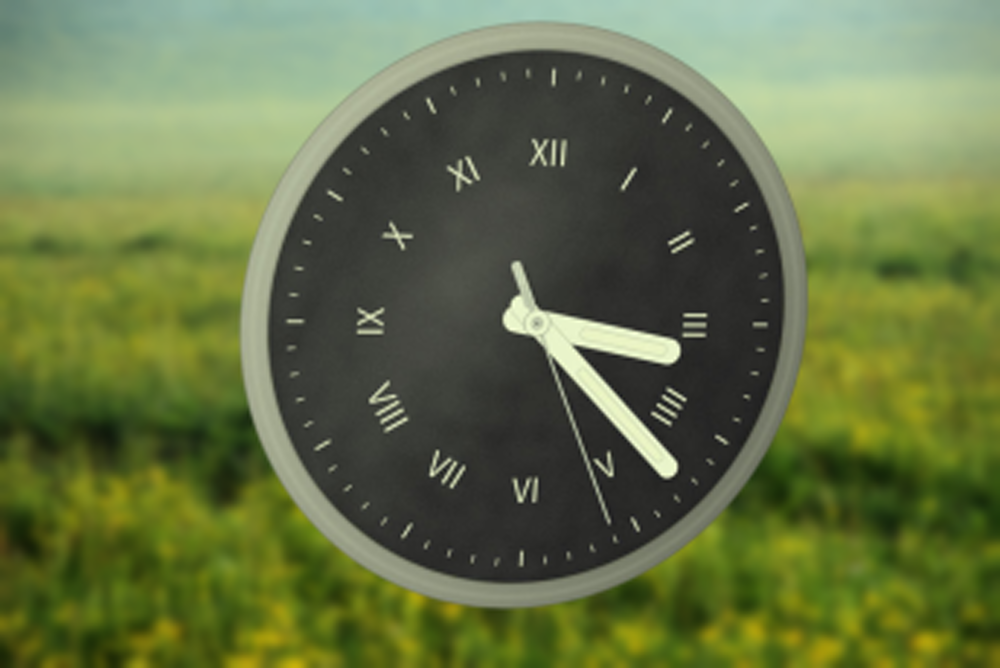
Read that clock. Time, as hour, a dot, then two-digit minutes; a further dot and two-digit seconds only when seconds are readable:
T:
3.22.26
